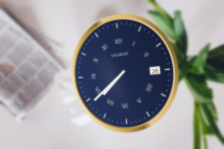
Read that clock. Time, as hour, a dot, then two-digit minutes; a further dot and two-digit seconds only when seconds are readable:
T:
7.39
